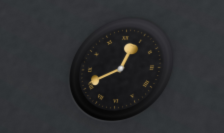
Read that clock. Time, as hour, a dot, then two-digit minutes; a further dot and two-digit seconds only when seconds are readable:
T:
12.41
